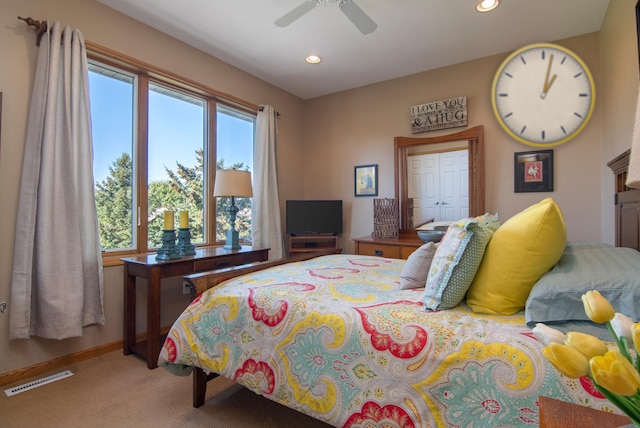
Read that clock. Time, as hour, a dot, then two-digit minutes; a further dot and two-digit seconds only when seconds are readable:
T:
1.02
